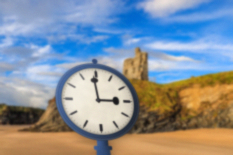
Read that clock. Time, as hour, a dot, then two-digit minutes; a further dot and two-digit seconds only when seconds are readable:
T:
2.59
